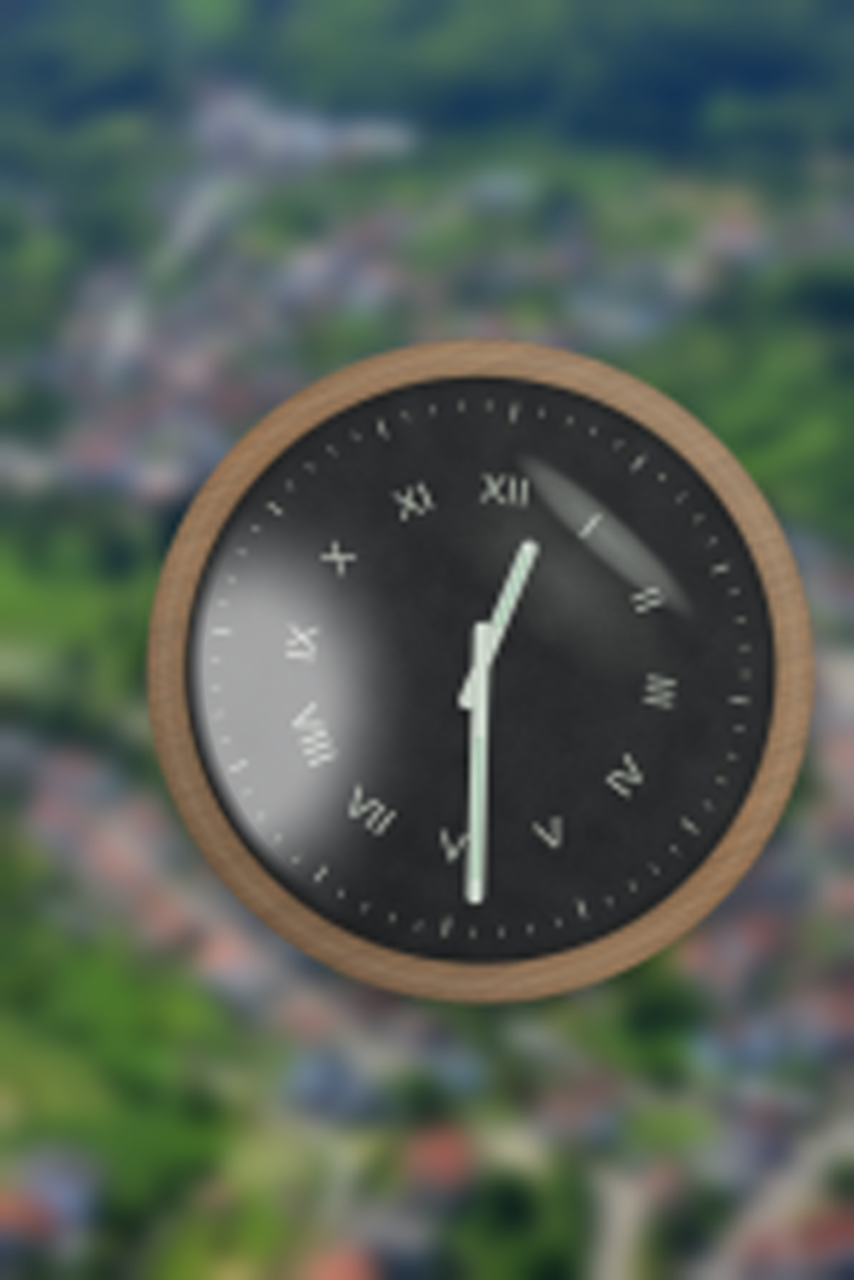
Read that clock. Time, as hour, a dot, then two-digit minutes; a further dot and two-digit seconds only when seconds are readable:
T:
12.29
